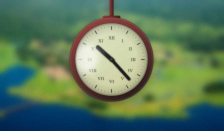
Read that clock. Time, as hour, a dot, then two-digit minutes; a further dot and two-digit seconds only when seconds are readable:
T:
10.23
